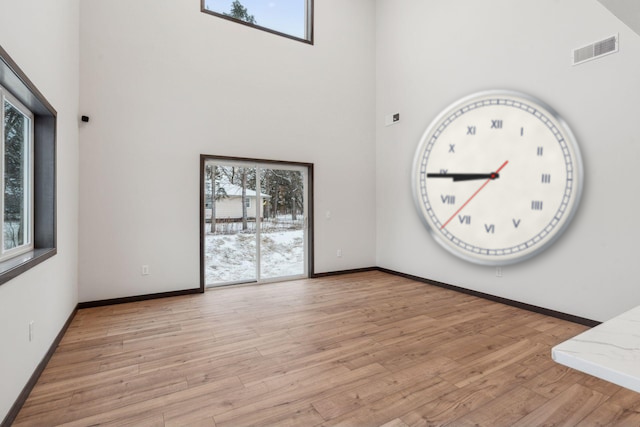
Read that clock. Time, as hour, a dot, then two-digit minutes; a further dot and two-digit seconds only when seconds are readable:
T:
8.44.37
